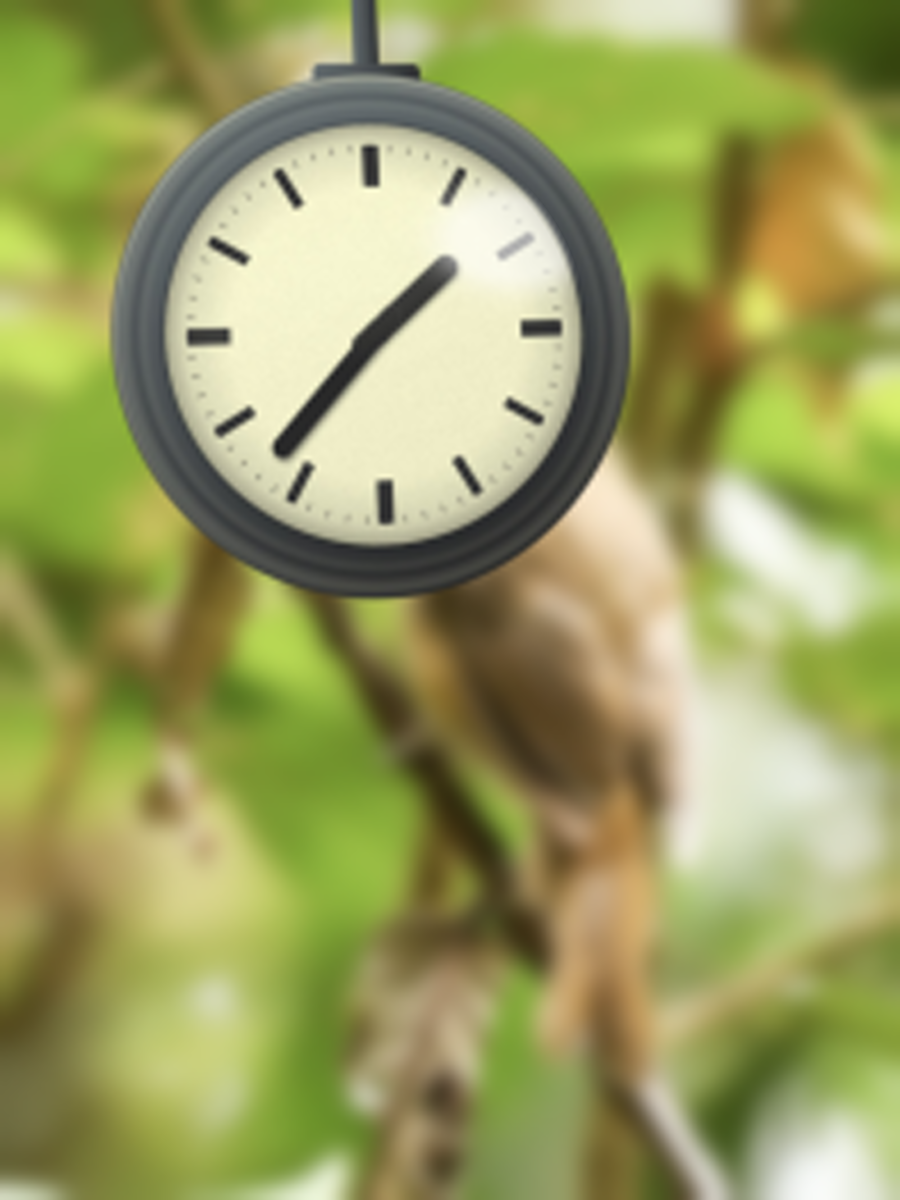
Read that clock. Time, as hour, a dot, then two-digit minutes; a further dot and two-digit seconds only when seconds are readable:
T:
1.37
